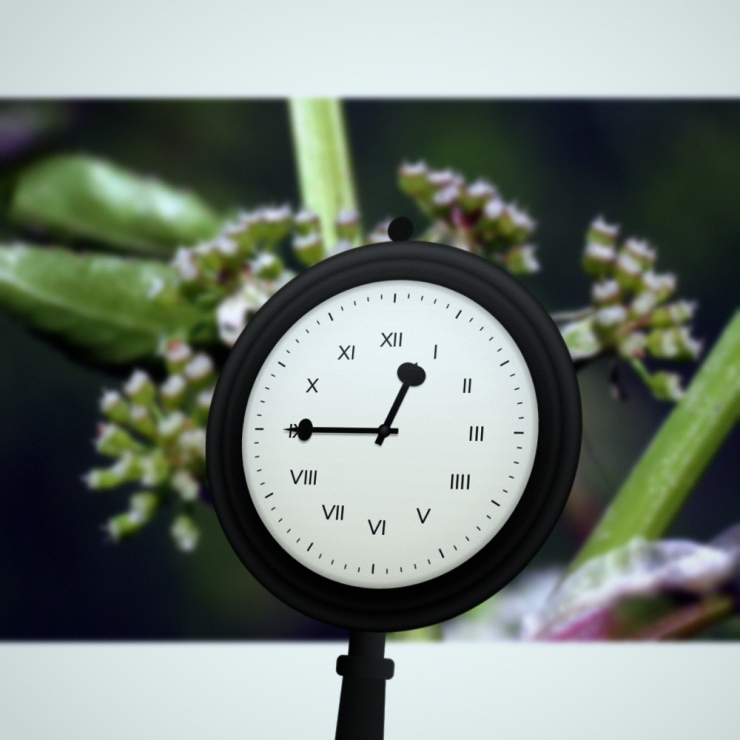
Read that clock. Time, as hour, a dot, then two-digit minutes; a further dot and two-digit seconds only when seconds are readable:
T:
12.45
